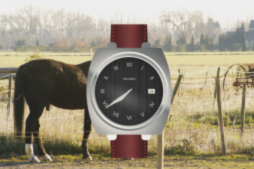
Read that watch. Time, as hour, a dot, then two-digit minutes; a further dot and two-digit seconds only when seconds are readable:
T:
7.39
